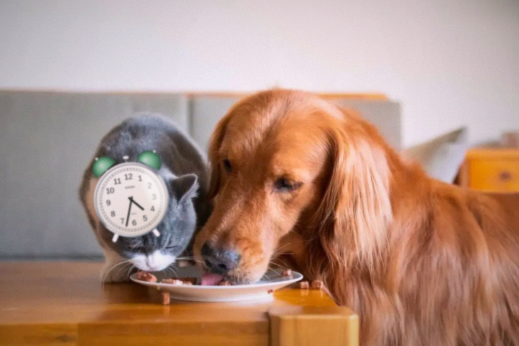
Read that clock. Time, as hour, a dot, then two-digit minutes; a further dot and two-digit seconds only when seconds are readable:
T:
4.33
